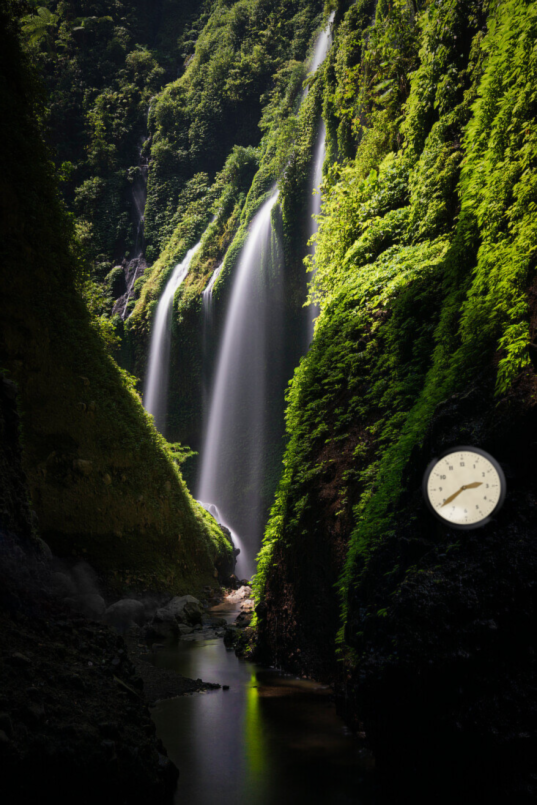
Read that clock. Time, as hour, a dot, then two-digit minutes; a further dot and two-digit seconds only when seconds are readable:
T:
2.39
